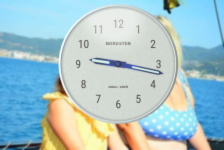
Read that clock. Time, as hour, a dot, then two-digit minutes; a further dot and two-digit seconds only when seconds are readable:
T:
9.17
